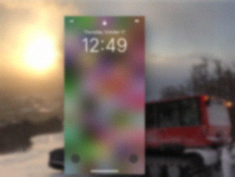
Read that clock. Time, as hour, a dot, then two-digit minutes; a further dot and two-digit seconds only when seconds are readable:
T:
12.49
